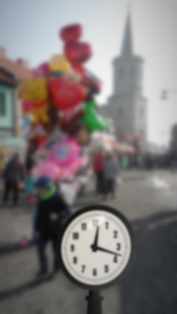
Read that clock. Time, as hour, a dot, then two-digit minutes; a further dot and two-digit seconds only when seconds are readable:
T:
12.18
